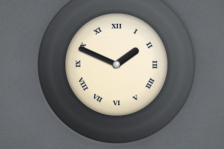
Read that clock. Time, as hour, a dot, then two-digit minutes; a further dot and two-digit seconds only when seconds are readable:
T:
1.49
